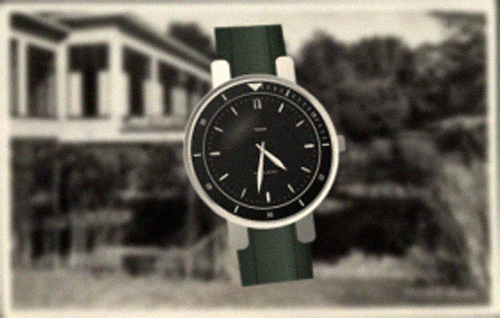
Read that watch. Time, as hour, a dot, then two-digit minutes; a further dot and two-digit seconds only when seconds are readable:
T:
4.32
